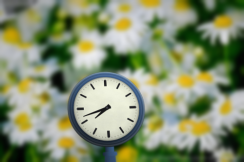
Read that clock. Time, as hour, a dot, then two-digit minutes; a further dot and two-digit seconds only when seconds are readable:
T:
7.42
